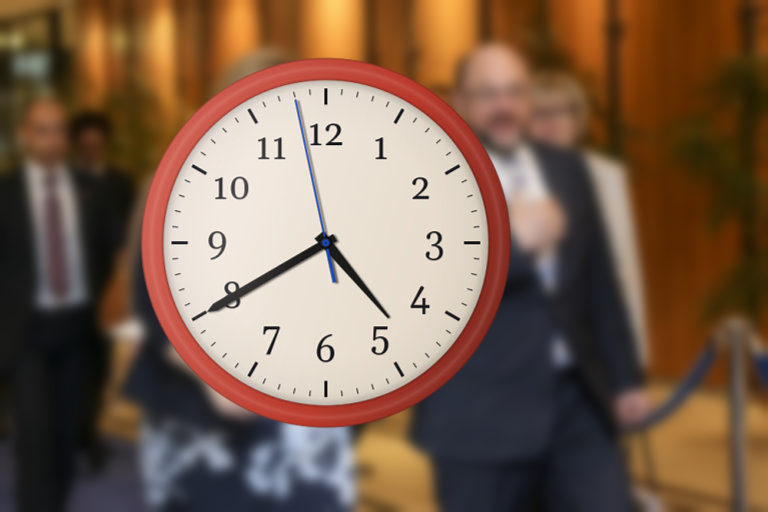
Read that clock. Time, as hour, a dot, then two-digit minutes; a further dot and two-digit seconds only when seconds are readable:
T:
4.39.58
